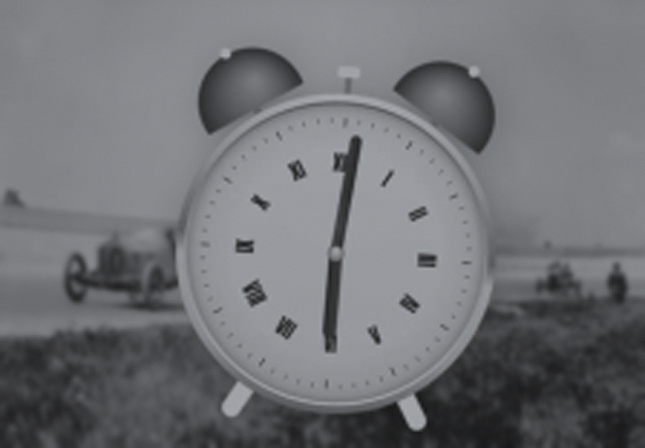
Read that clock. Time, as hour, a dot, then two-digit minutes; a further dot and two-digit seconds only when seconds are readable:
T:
6.01
